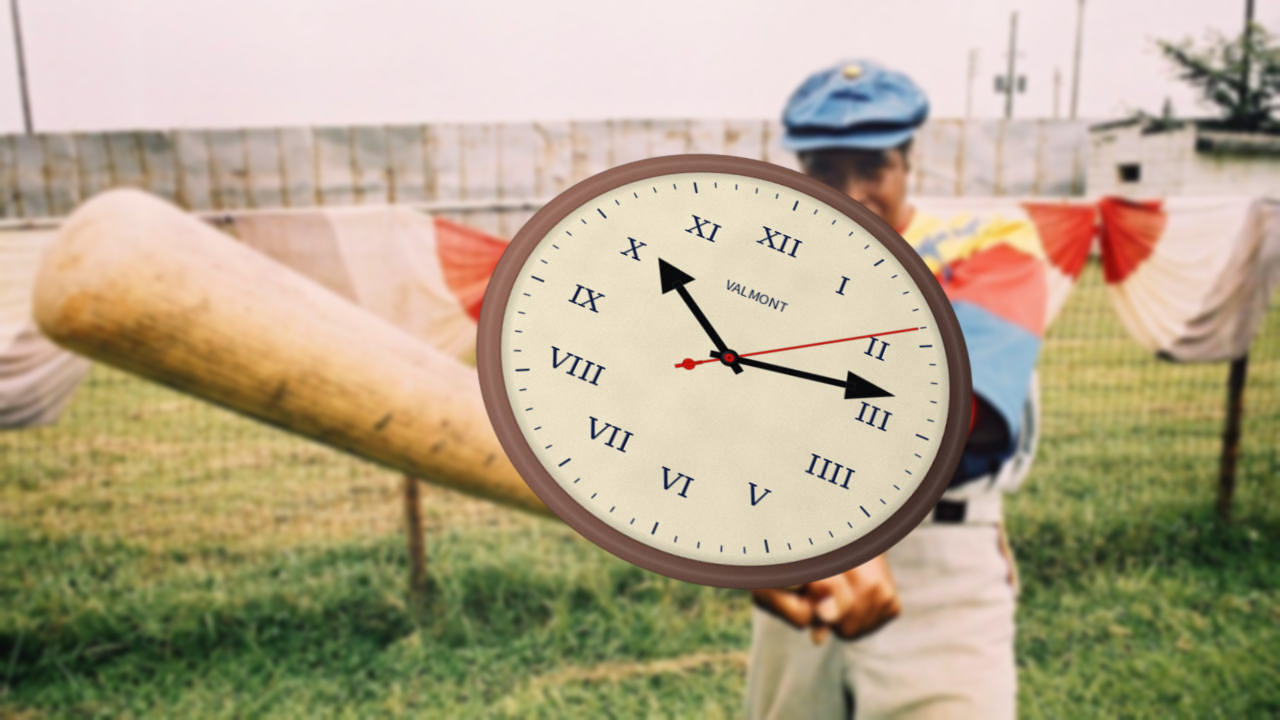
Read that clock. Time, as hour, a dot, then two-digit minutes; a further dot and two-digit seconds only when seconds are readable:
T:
10.13.09
